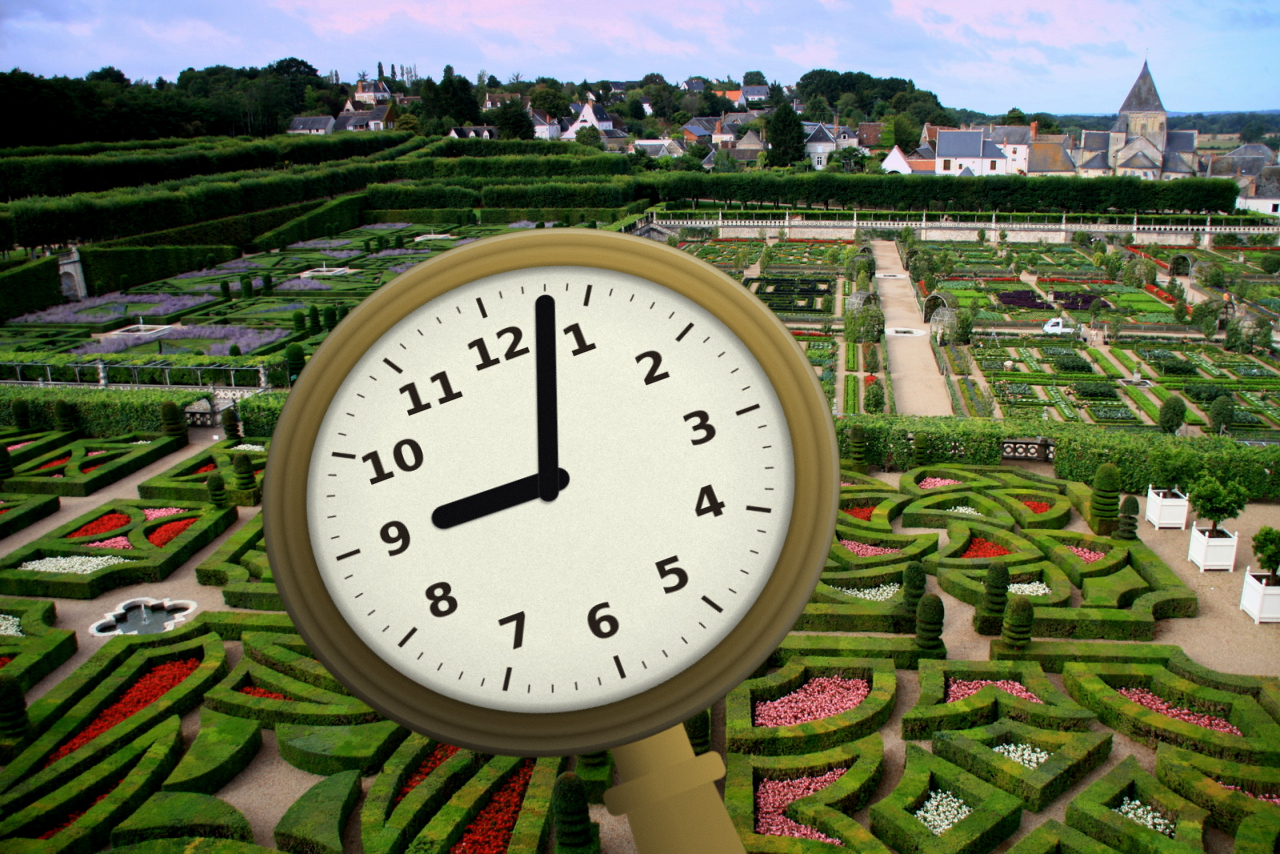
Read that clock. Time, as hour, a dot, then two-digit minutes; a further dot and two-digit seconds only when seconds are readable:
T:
9.03
